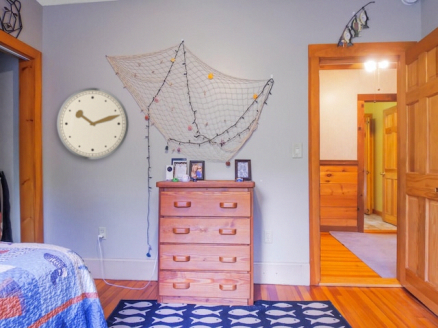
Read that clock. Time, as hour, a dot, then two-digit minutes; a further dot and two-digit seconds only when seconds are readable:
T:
10.12
